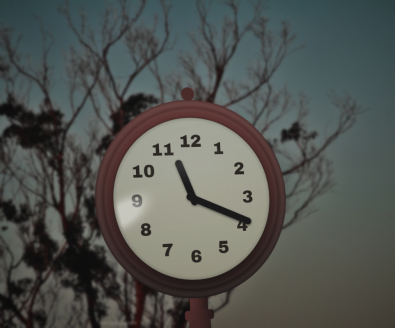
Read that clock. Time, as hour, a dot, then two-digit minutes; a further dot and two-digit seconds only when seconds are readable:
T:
11.19
